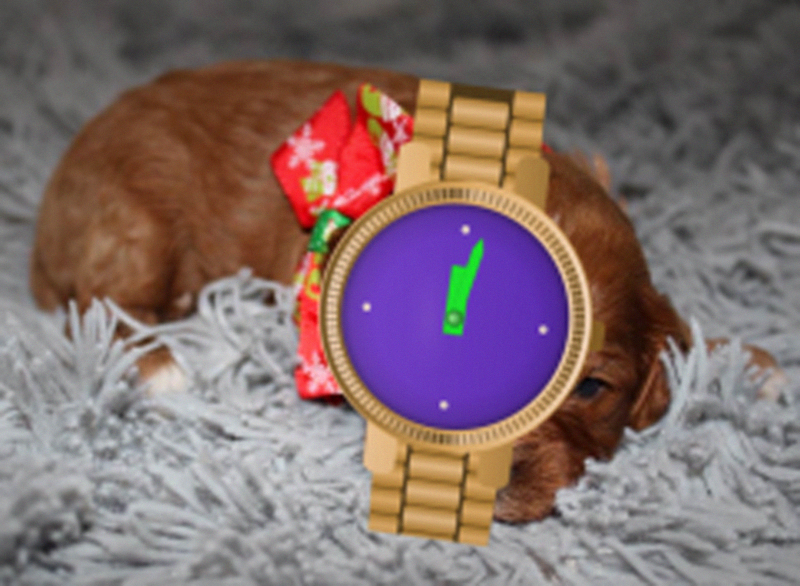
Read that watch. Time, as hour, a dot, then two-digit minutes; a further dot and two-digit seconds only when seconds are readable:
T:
12.02
